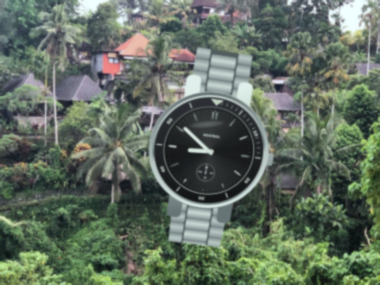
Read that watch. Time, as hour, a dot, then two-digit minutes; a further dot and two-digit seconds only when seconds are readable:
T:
8.51
